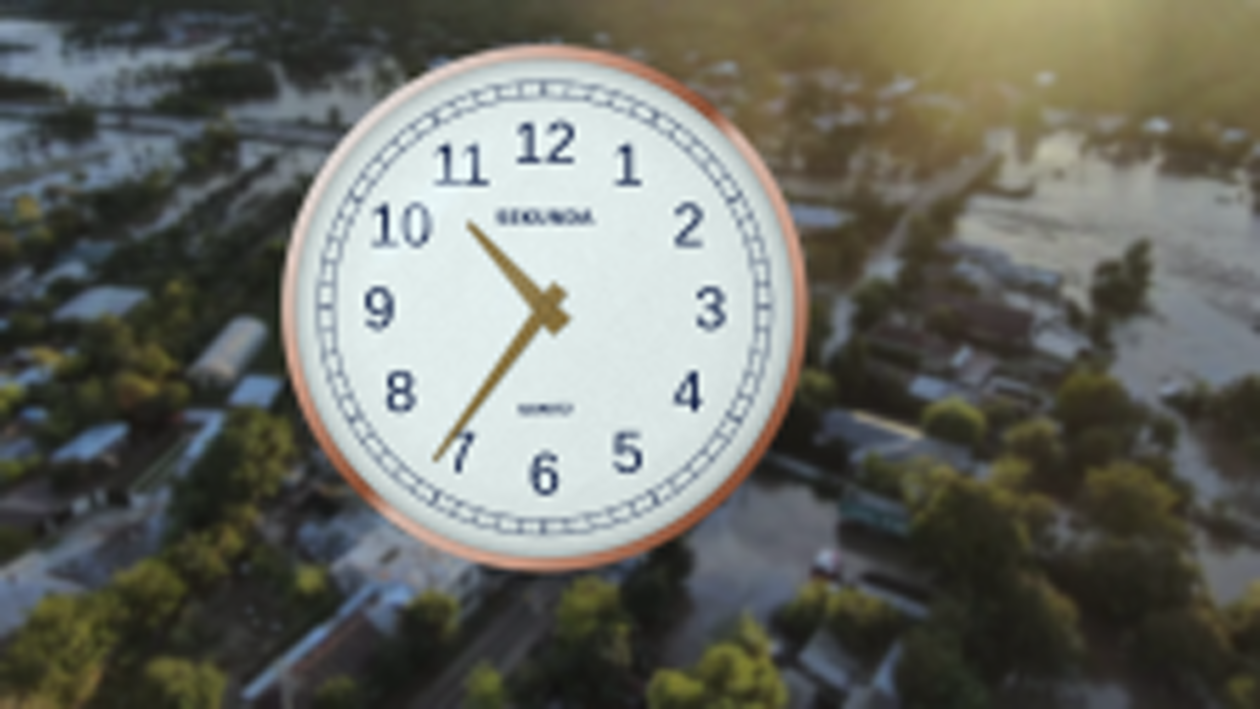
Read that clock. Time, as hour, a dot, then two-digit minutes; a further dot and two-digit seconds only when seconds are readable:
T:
10.36
